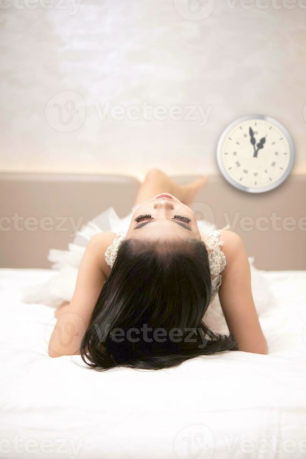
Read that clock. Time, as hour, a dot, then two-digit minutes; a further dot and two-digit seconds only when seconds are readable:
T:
12.58
